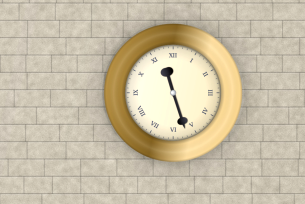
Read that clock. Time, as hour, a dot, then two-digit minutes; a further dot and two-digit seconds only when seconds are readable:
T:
11.27
